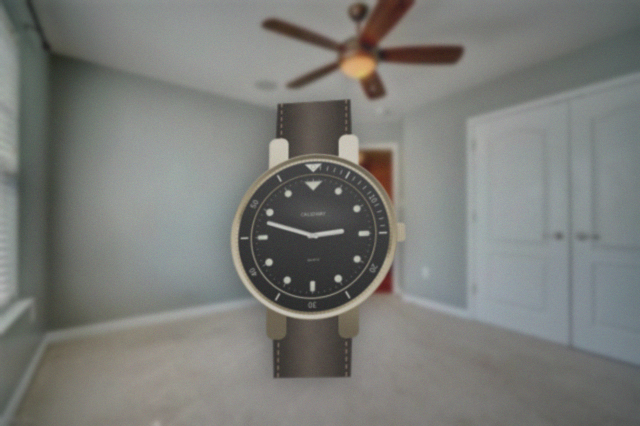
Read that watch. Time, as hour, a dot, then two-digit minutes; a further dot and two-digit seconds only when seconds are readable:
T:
2.48
